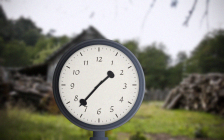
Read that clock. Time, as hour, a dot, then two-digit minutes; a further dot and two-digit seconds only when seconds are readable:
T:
1.37
